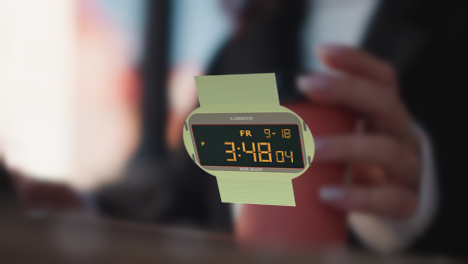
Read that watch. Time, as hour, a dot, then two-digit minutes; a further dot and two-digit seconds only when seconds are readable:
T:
3.48.04
